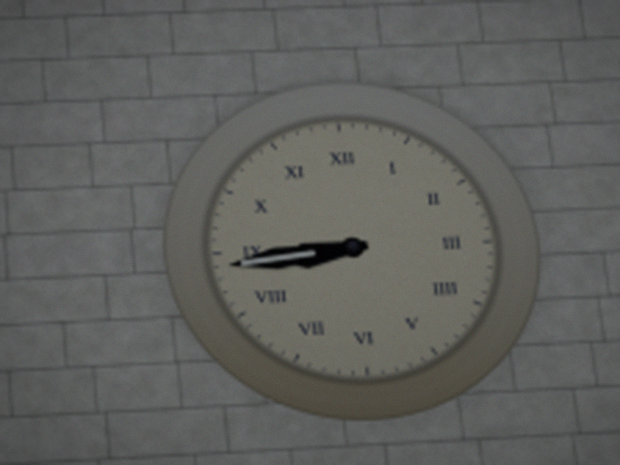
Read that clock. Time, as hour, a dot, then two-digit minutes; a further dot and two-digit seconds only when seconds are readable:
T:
8.44
